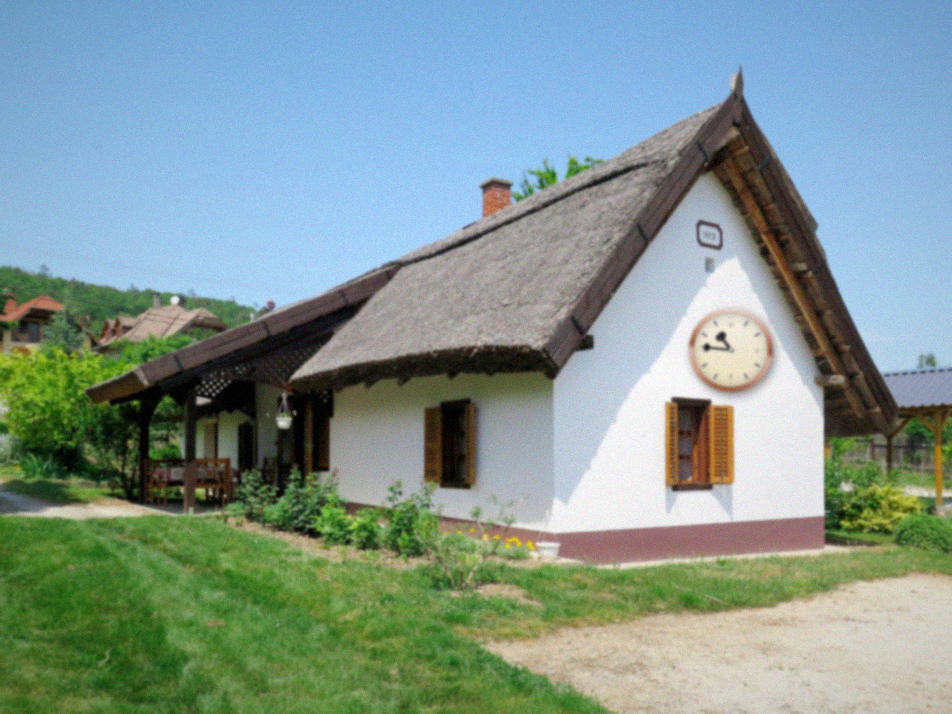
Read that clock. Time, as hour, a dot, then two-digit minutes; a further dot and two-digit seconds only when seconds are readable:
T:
10.46
